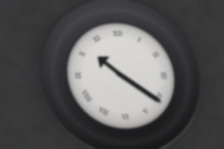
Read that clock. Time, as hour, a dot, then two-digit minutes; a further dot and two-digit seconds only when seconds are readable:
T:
10.21
